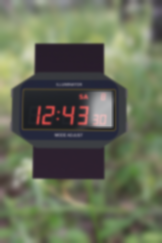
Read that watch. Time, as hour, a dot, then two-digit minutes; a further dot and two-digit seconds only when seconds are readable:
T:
12.43
